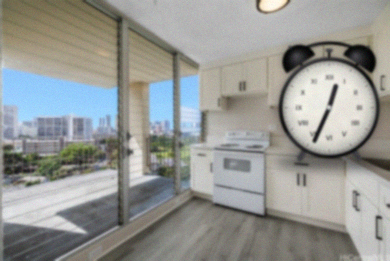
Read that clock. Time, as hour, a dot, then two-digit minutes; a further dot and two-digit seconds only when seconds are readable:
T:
12.34
